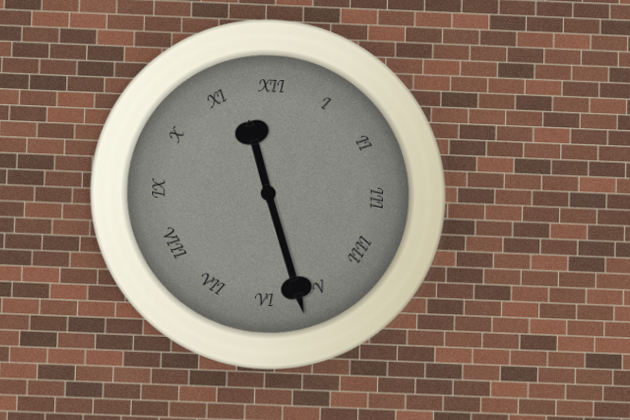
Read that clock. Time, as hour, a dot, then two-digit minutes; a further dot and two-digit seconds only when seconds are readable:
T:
11.27
